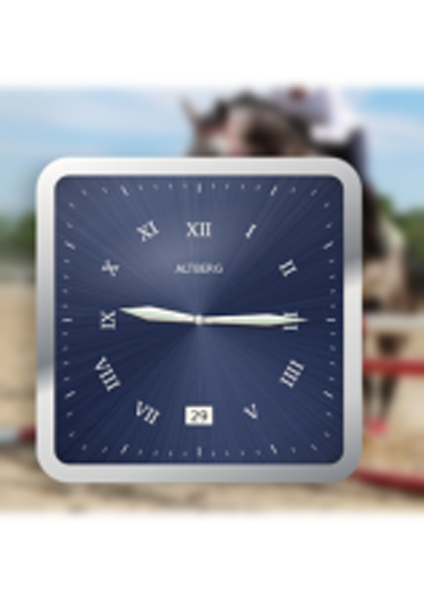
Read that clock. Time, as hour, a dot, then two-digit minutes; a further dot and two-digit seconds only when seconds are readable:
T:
9.15
